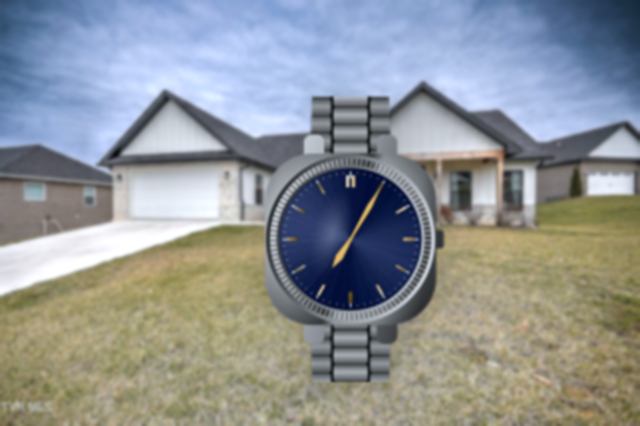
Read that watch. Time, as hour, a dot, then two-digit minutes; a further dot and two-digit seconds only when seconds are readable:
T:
7.05
